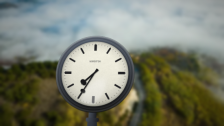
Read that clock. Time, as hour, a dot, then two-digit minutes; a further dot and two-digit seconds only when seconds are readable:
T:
7.35
